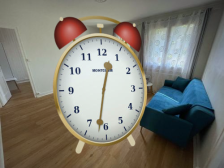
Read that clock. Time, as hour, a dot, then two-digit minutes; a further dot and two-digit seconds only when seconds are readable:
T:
12.32
